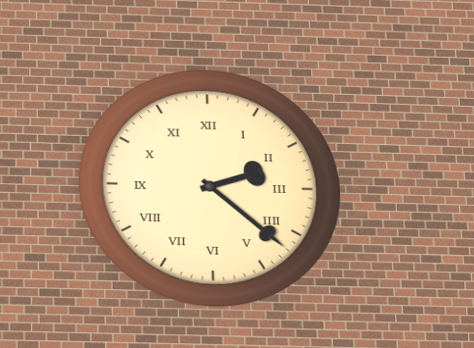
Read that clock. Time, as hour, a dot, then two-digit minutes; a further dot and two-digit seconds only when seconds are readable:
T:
2.22
